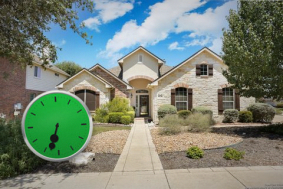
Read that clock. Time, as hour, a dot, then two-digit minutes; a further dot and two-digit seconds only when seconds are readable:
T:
6.33
